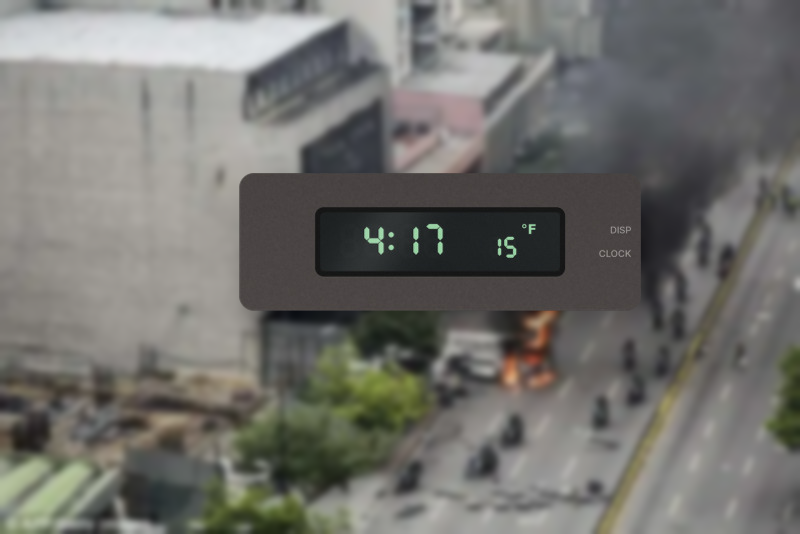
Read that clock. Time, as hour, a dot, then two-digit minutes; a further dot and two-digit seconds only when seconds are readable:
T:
4.17
